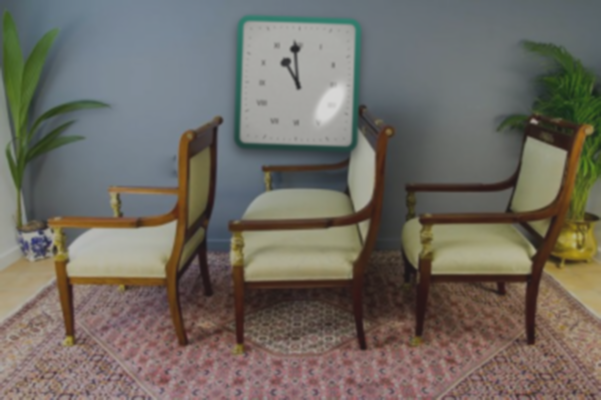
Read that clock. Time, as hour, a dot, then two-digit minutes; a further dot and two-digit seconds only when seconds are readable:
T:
10.59
